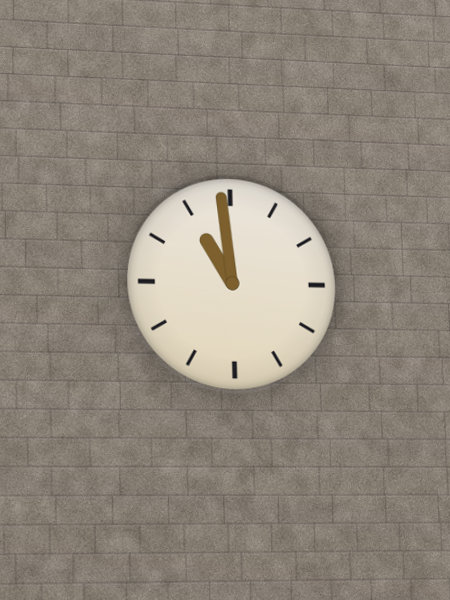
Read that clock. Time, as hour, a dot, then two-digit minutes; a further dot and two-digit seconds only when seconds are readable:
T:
10.59
